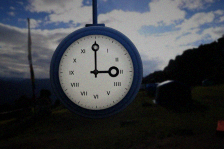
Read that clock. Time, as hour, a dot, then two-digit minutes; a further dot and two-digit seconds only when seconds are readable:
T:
3.00
